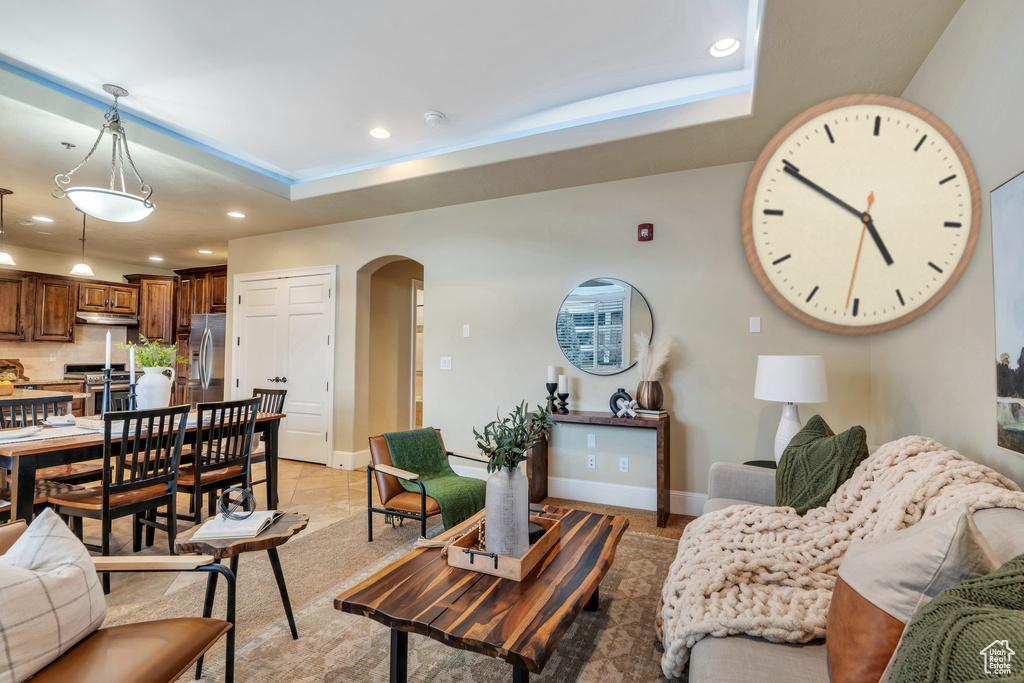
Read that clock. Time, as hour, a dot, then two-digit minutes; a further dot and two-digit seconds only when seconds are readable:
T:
4.49.31
